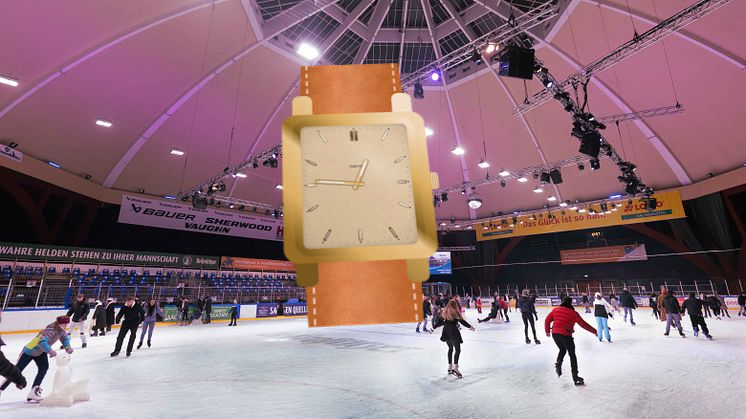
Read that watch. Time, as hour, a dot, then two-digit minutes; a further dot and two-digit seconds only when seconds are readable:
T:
12.46
